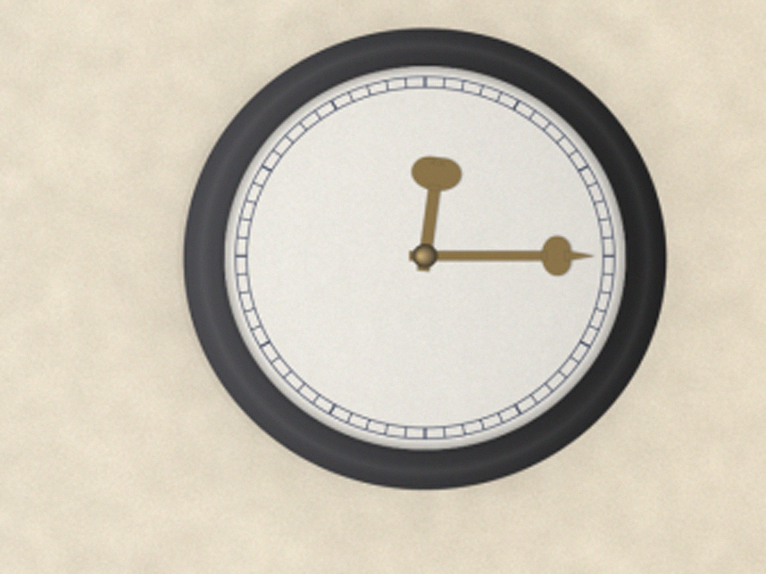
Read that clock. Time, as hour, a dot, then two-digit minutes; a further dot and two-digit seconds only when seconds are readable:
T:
12.15
